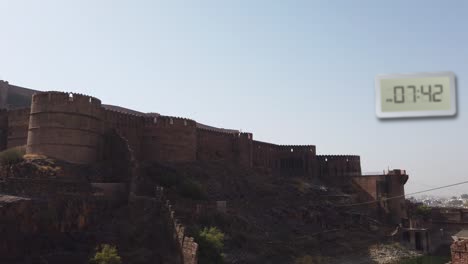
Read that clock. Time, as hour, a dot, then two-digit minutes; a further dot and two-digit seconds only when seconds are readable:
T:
7.42
